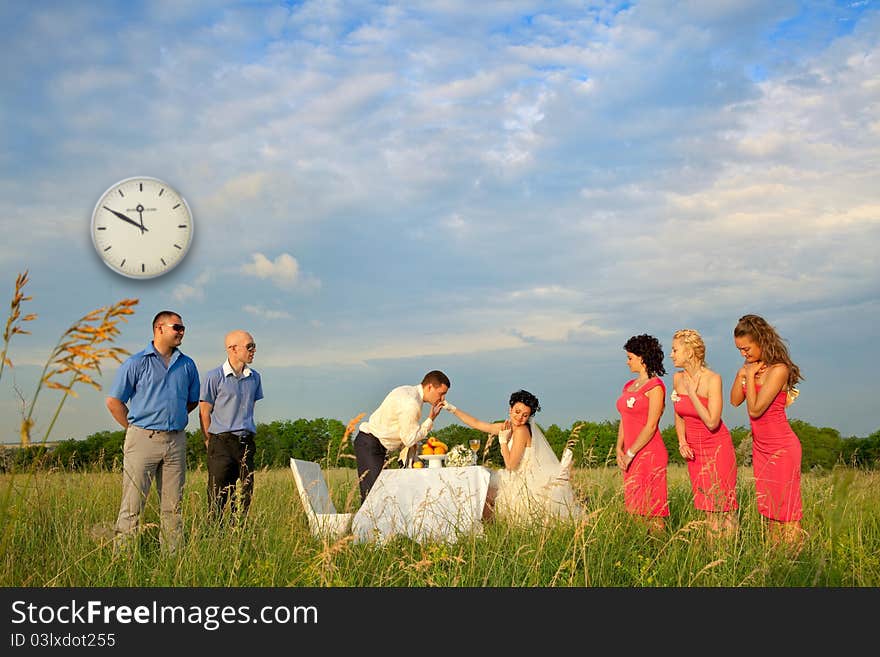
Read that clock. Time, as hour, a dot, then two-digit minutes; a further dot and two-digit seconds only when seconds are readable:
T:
11.50
